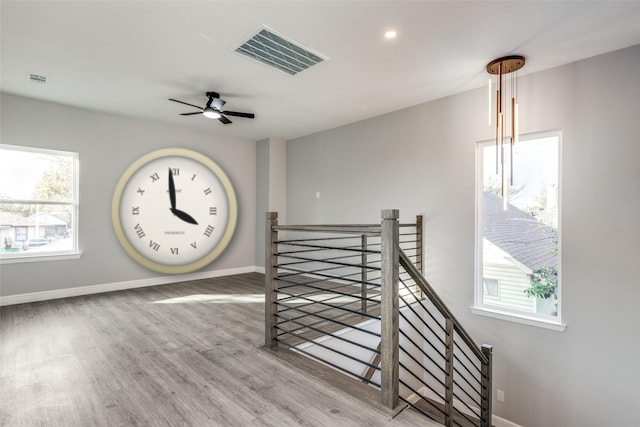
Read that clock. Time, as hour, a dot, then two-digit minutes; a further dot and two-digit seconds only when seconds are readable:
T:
3.59
